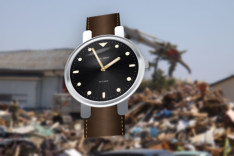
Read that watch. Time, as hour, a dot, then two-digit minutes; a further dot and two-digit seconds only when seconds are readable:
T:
1.56
